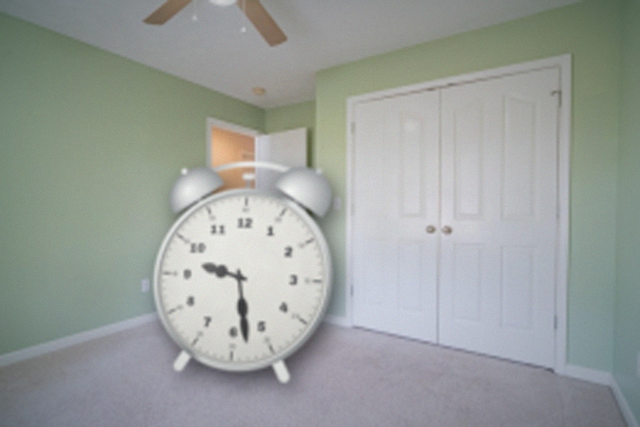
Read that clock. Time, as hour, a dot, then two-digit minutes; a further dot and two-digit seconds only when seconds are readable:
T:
9.28
